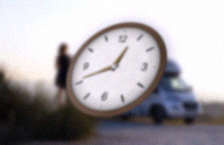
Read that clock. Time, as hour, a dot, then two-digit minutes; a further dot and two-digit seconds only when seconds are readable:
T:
12.41
